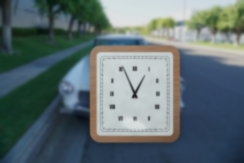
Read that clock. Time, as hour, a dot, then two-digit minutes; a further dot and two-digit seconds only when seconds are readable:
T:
12.56
